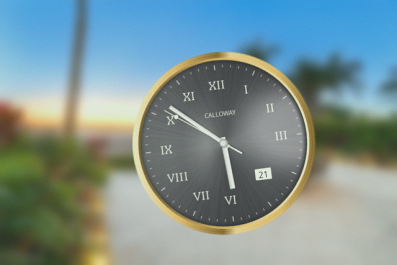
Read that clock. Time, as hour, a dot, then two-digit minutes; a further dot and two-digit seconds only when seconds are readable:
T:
5.51.51
